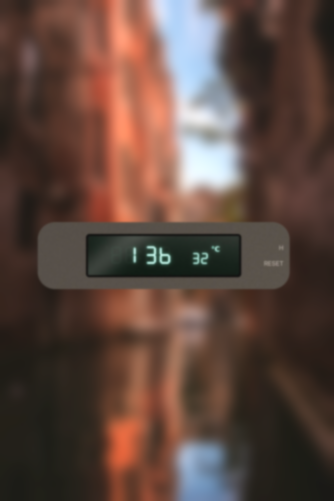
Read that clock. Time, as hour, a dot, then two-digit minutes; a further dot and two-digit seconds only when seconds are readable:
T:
1.36
